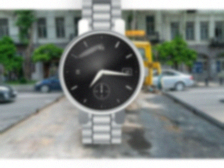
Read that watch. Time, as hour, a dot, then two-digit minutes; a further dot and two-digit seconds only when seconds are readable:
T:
7.16
